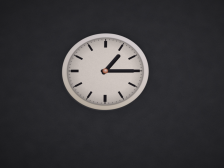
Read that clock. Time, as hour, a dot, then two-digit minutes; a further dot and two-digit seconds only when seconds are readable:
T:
1.15
